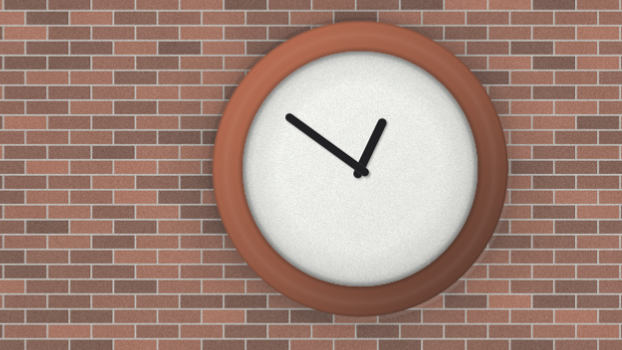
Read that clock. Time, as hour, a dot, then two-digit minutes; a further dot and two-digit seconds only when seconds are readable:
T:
12.51
